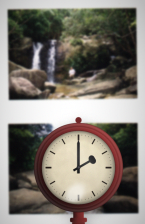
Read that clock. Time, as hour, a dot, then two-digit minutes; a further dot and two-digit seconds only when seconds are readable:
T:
2.00
